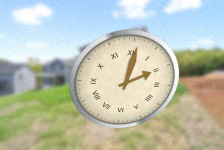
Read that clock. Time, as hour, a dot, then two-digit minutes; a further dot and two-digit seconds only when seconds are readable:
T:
2.01
